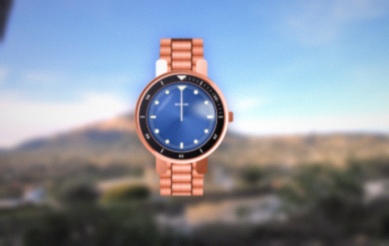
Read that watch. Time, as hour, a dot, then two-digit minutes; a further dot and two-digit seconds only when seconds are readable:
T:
12.00
